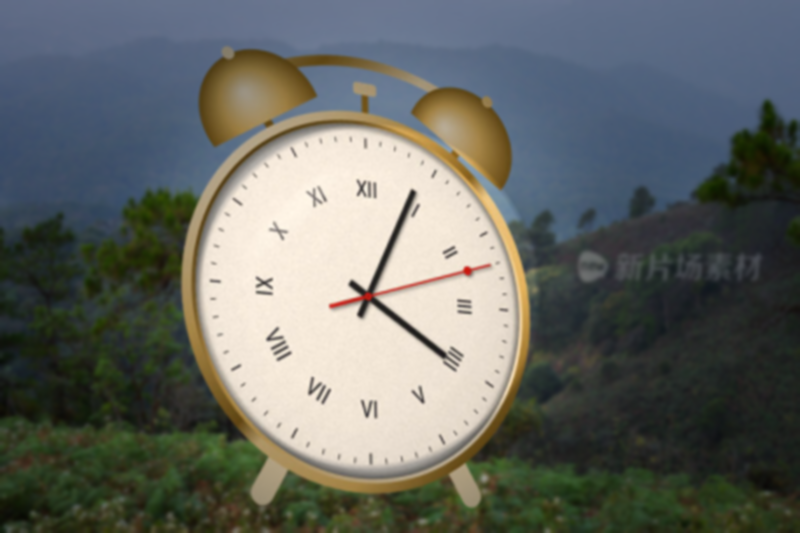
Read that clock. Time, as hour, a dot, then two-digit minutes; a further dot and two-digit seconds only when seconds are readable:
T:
4.04.12
